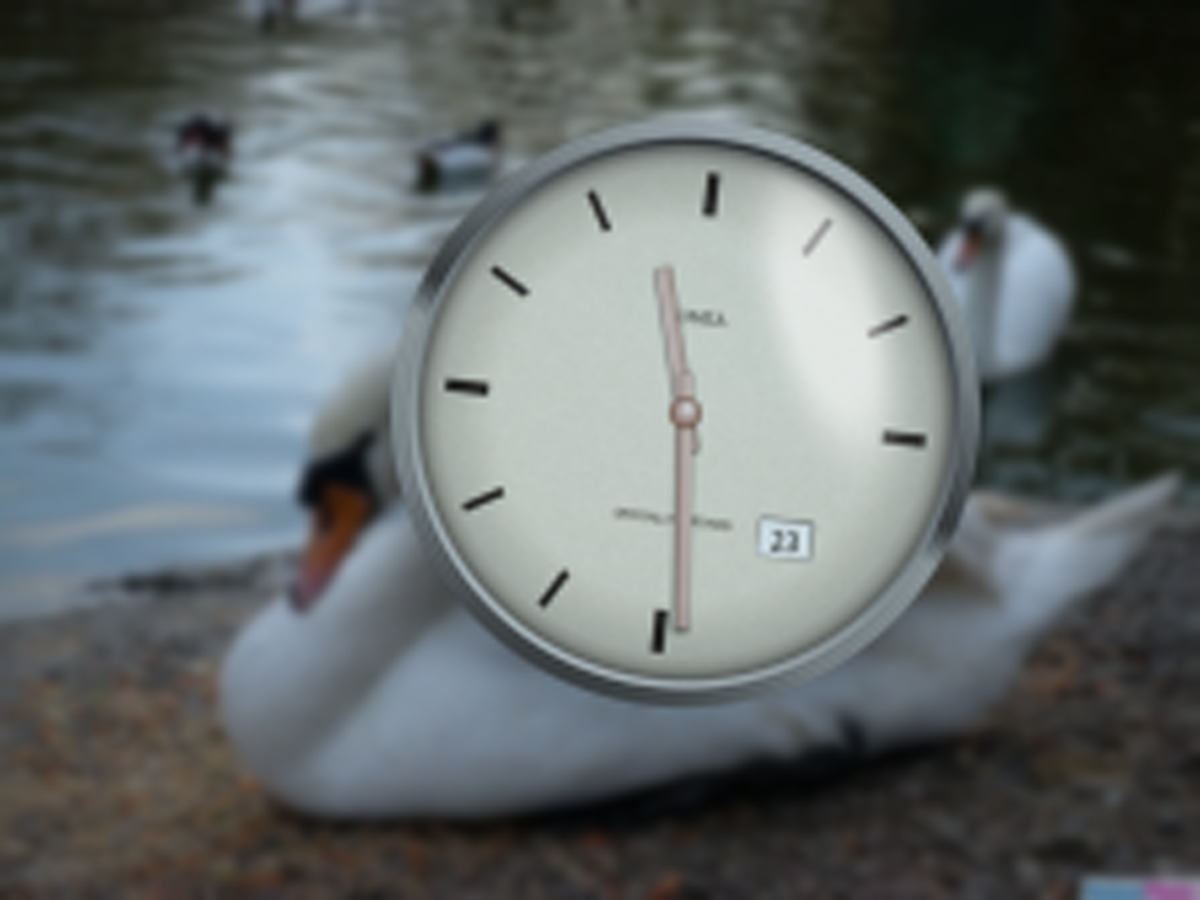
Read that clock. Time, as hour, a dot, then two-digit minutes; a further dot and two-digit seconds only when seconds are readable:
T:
11.29
